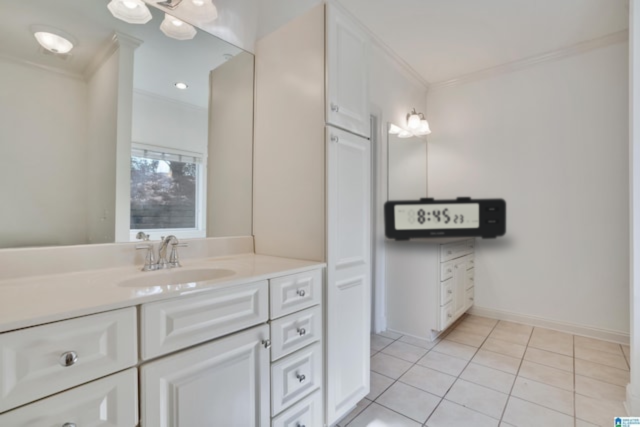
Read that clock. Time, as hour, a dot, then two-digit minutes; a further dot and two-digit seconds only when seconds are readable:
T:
8.45
